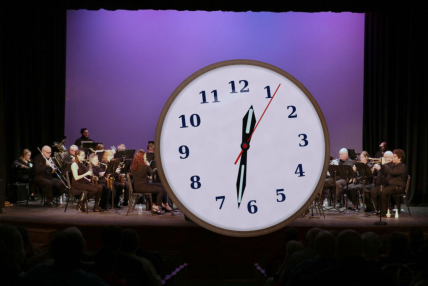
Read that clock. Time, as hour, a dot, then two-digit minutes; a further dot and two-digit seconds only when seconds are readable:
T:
12.32.06
